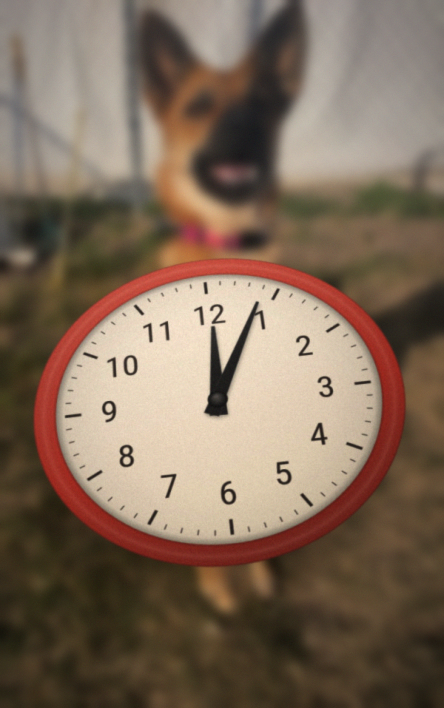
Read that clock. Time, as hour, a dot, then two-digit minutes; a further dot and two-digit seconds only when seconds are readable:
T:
12.04
